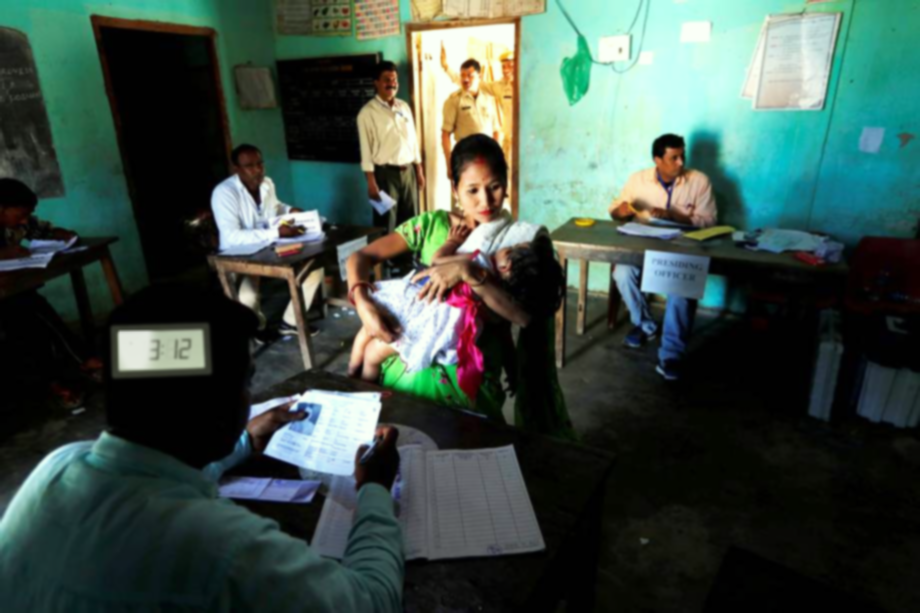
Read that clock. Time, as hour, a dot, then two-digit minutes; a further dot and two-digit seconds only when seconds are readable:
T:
3.12
